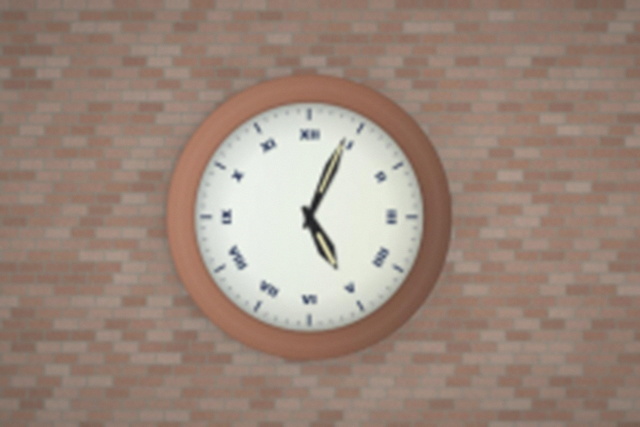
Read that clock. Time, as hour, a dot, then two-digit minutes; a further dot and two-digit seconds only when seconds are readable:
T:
5.04
